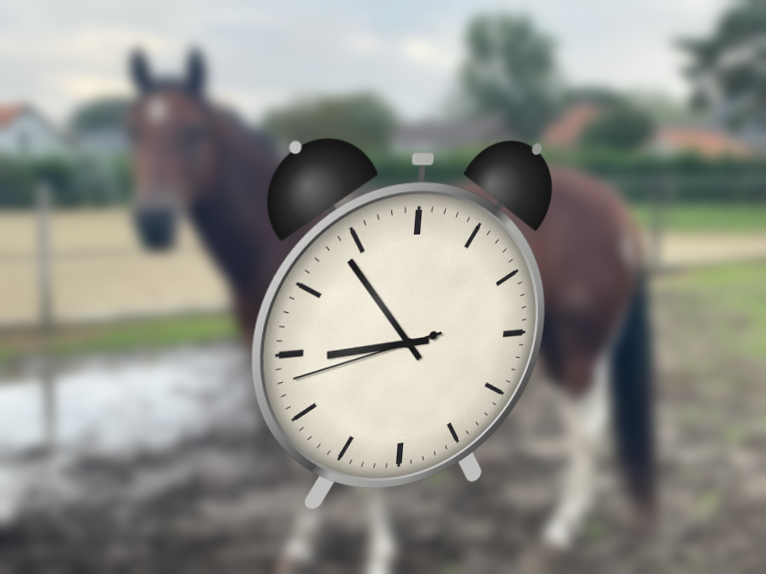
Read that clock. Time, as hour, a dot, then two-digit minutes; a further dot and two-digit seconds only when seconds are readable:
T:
8.53.43
